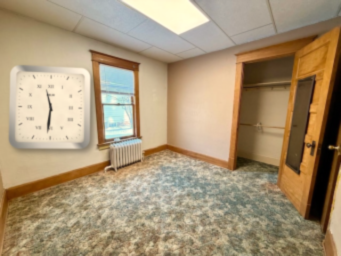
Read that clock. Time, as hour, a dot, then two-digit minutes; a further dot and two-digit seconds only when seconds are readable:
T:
11.31
